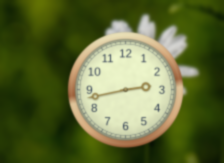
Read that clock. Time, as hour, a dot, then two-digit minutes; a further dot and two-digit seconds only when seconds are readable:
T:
2.43
